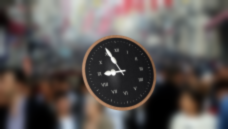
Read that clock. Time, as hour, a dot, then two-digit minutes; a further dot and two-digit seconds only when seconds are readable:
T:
8.56
